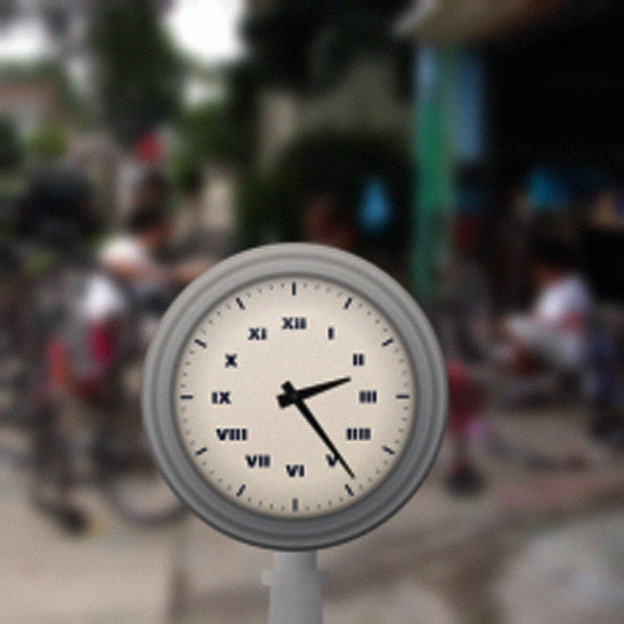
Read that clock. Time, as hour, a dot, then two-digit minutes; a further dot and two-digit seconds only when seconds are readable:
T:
2.24
